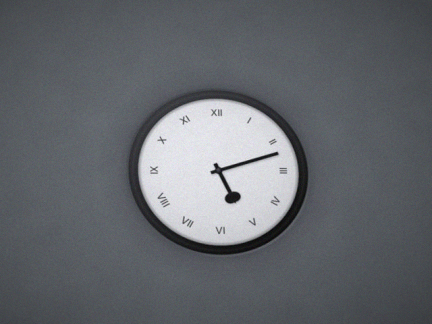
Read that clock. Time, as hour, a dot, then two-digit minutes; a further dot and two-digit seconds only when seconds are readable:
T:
5.12
